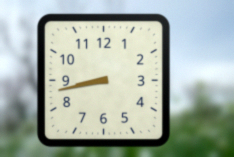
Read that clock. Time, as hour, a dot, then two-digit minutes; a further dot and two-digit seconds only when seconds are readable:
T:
8.43
